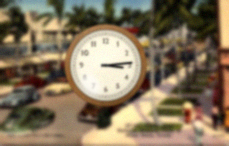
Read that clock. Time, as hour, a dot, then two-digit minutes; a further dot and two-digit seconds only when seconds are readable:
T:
3.14
